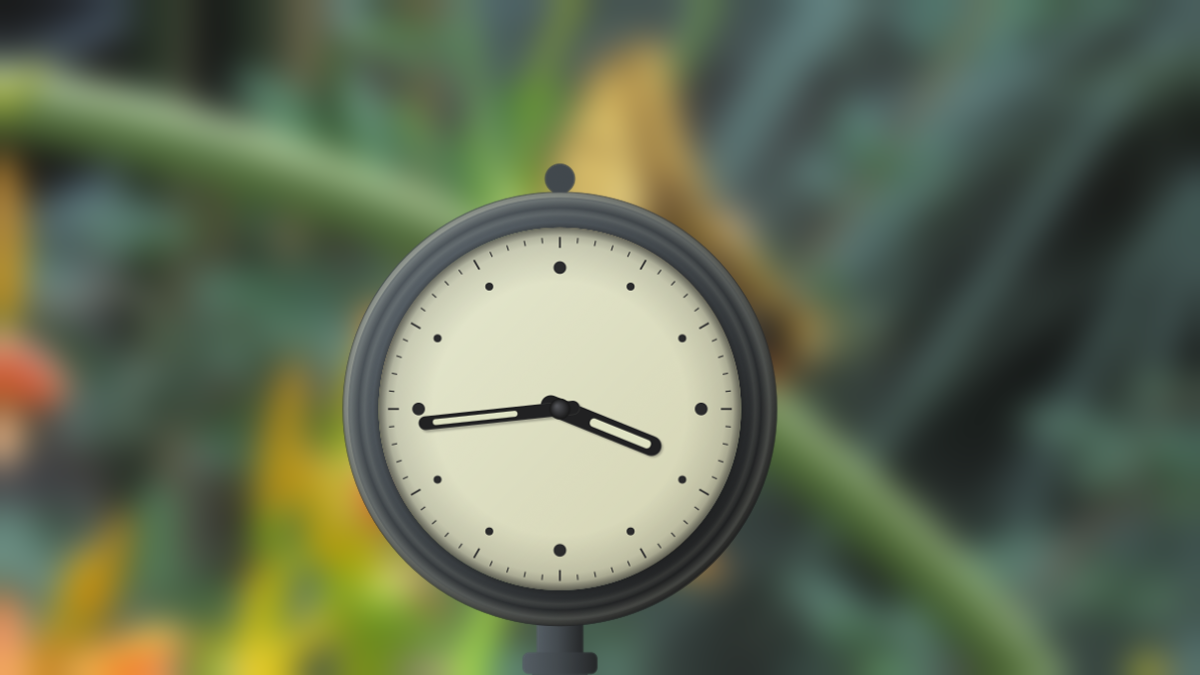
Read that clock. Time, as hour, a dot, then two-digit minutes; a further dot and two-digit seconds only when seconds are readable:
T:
3.44
